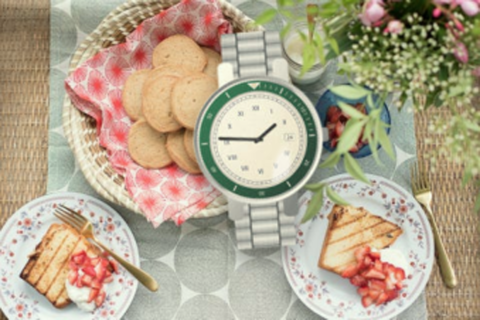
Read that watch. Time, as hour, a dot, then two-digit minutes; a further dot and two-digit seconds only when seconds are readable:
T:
1.46
